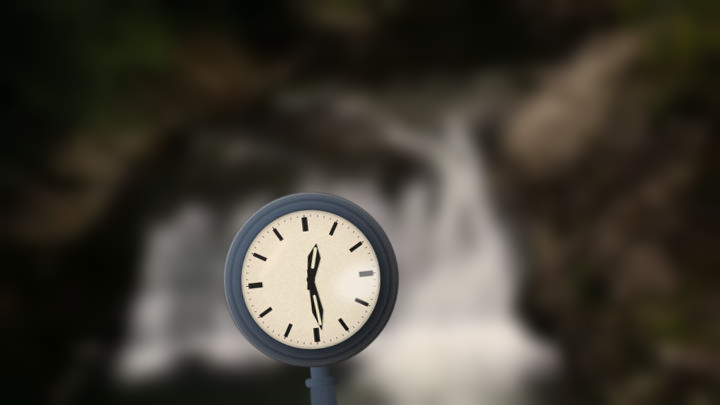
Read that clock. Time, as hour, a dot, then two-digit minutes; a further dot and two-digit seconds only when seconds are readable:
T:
12.29
